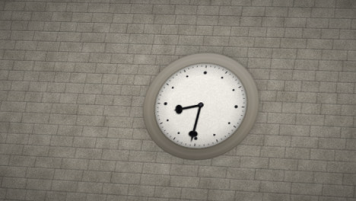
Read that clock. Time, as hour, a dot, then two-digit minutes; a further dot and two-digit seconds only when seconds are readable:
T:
8.31
